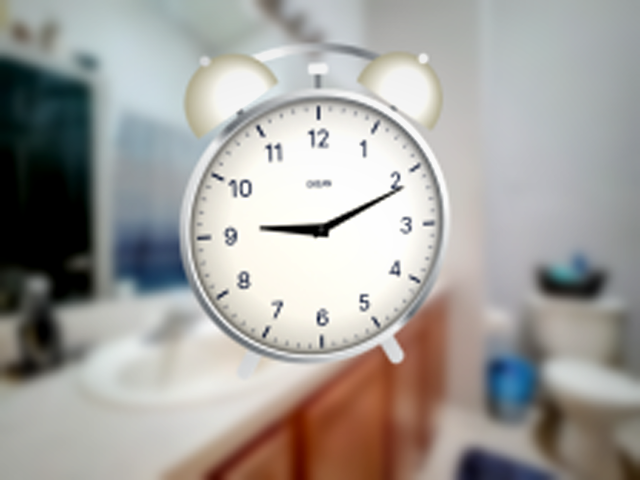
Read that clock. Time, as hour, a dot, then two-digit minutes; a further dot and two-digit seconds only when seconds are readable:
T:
9.11
